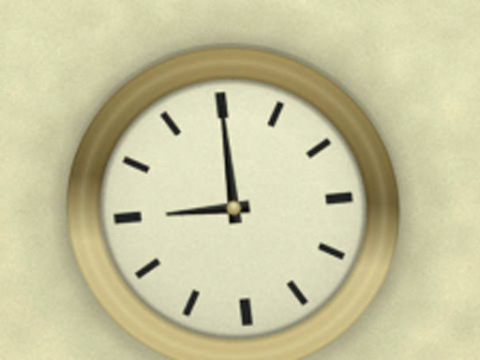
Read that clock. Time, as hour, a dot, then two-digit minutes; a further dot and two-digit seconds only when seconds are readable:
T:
9.00
